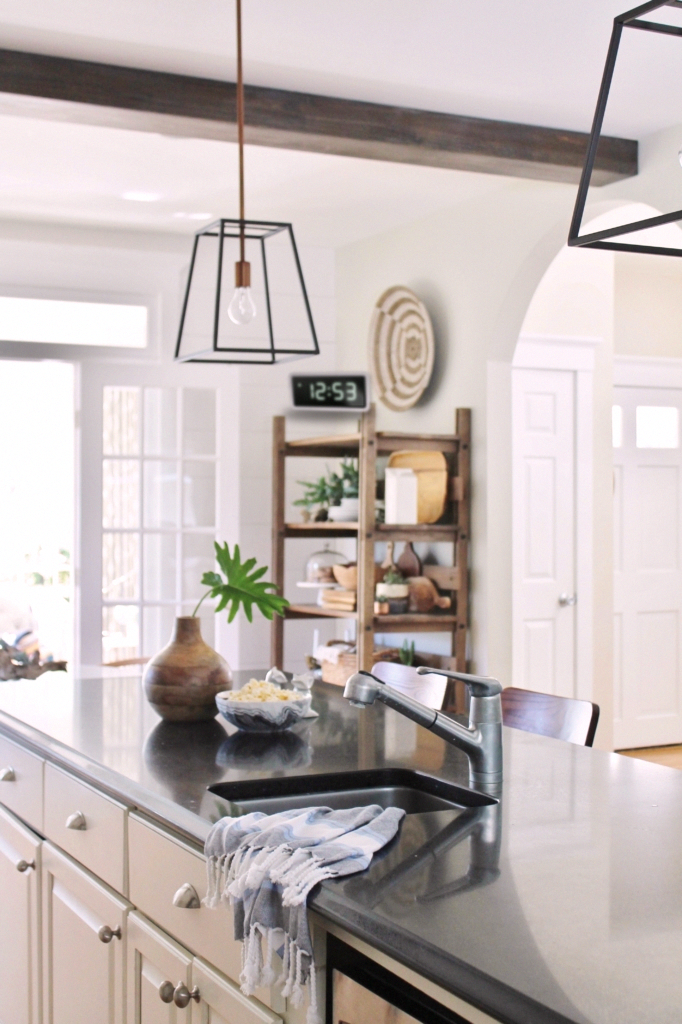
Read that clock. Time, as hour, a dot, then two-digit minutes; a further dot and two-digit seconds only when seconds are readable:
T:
12.53
